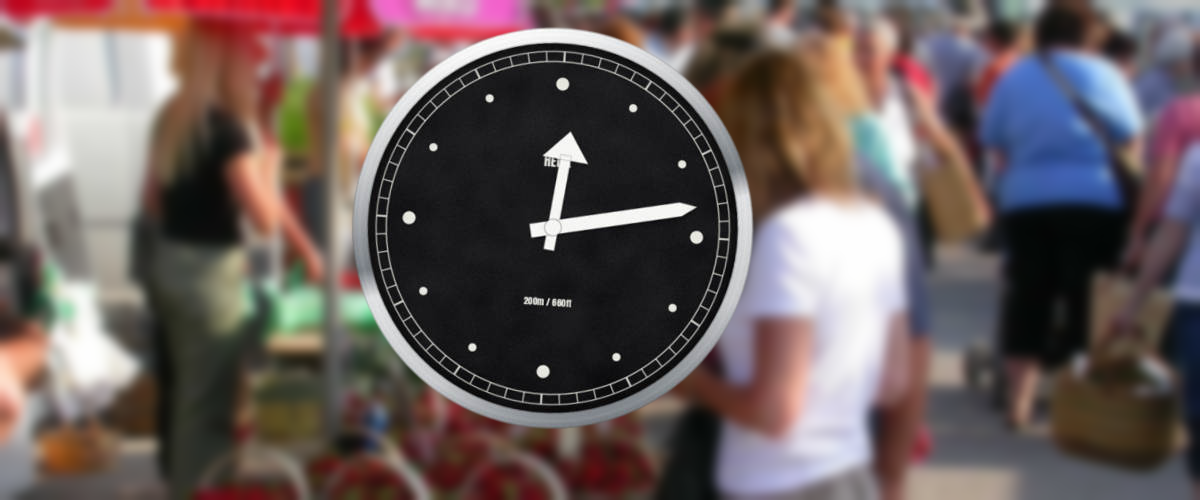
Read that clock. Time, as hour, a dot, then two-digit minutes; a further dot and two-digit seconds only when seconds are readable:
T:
12.13
